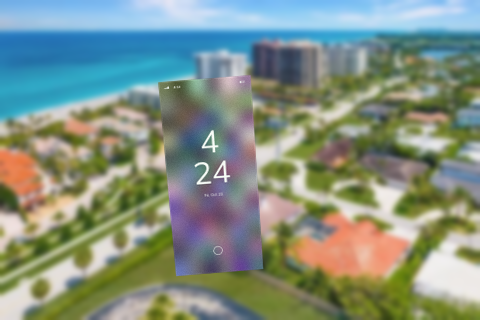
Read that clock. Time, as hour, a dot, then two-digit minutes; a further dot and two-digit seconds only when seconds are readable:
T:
4.24
